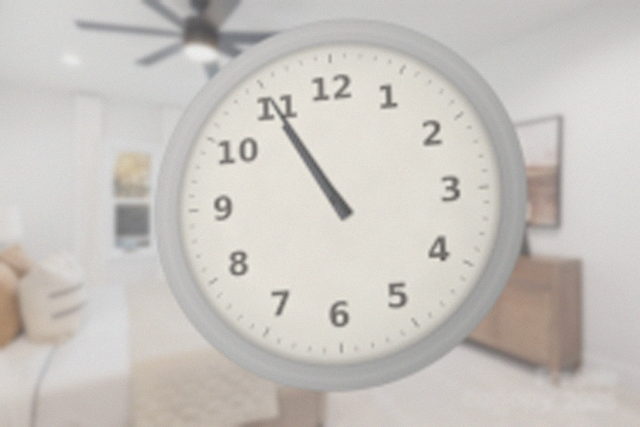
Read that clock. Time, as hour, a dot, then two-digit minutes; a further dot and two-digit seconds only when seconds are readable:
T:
10.55
